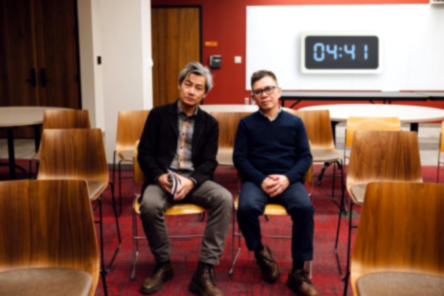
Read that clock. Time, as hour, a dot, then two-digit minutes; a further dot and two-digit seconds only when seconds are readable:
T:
4.41
